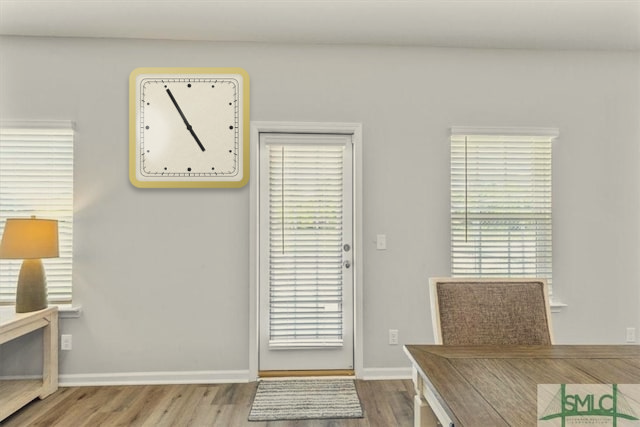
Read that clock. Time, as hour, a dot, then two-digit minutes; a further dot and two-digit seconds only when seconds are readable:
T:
4.55
